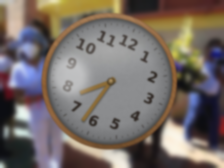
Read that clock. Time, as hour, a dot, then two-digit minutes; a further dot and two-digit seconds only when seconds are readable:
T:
7.32
